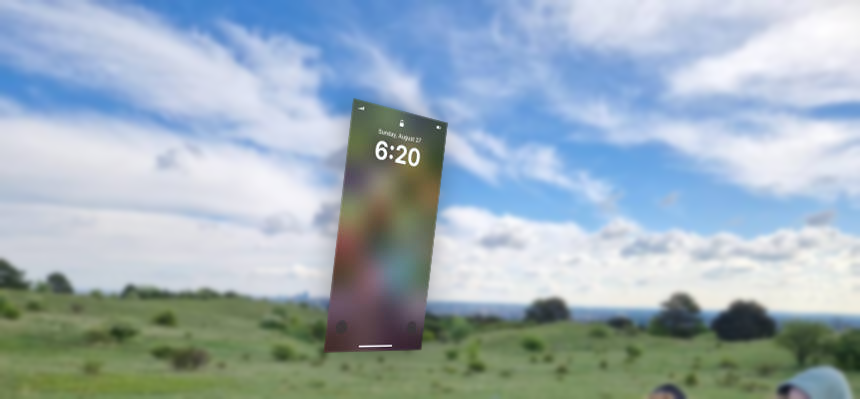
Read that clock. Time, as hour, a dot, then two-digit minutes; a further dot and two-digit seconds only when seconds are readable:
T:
6.20
